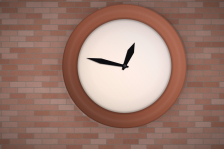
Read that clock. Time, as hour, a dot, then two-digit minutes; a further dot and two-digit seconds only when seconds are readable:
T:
12.47
